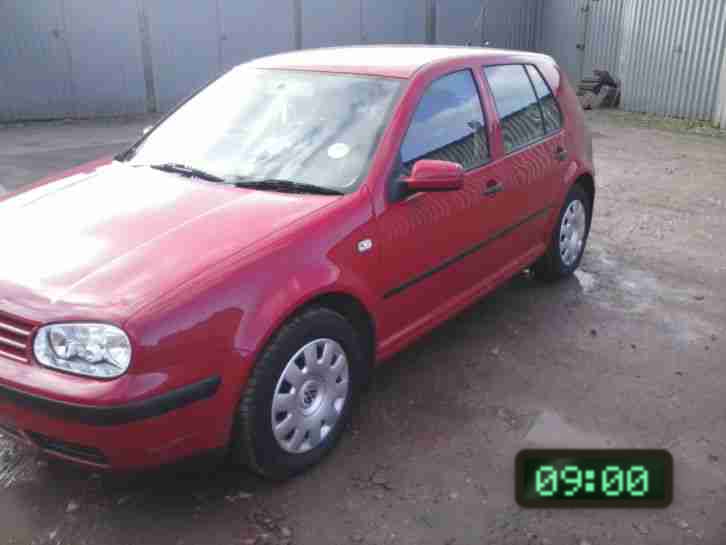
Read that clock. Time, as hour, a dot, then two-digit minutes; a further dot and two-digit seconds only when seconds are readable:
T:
9.00
